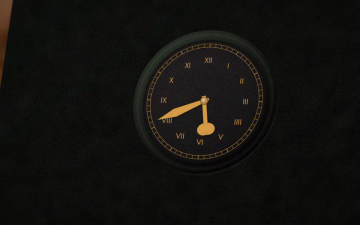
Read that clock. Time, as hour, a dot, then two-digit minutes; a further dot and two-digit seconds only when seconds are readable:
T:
5.41
